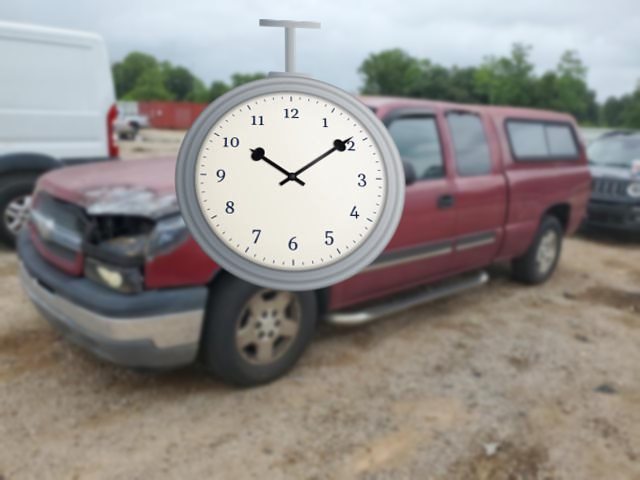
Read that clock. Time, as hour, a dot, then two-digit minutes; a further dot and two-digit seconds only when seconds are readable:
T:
10.09
